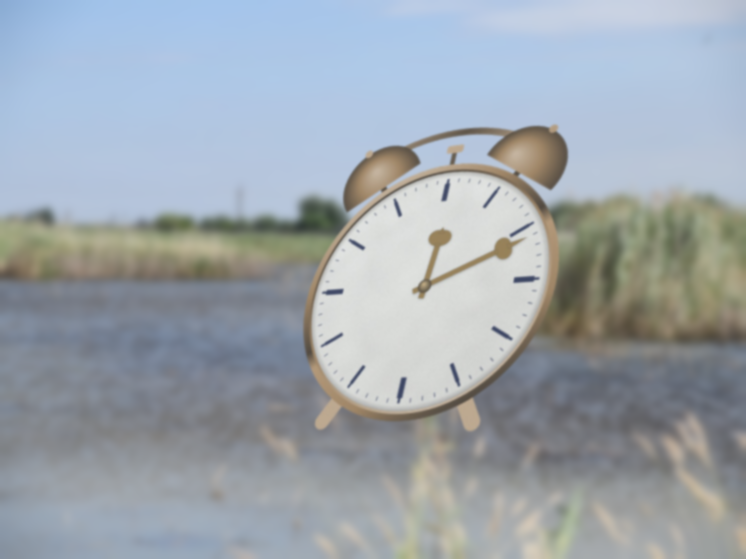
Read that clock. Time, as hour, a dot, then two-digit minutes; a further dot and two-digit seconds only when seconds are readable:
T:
12.11
